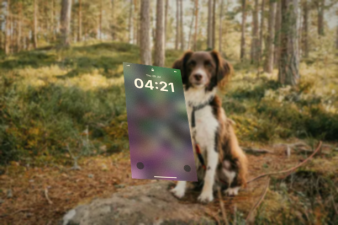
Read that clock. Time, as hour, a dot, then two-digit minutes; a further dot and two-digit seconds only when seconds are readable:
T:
4.21
